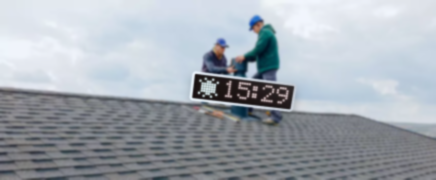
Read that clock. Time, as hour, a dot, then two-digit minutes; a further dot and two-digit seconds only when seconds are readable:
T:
15.29
